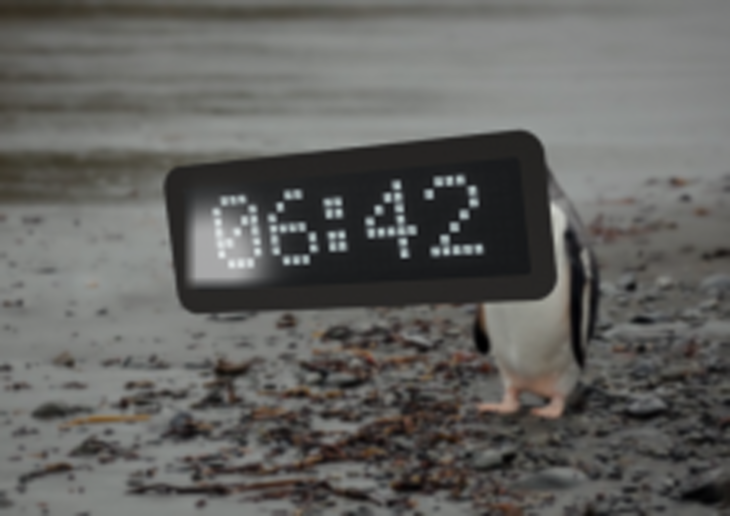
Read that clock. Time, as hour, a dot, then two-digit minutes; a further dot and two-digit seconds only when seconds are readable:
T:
6.42
